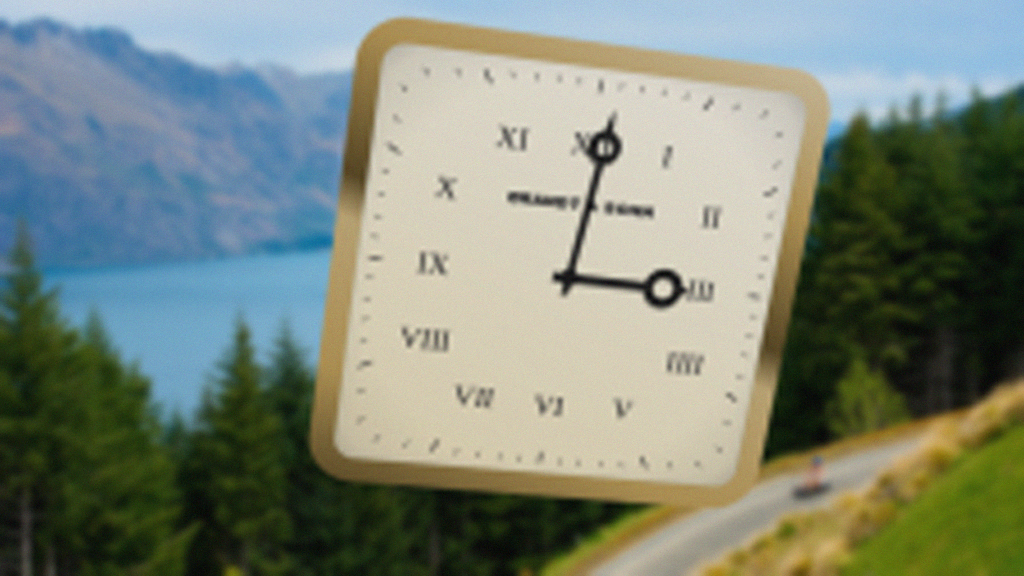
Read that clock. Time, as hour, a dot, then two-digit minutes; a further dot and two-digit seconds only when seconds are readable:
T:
3.01
